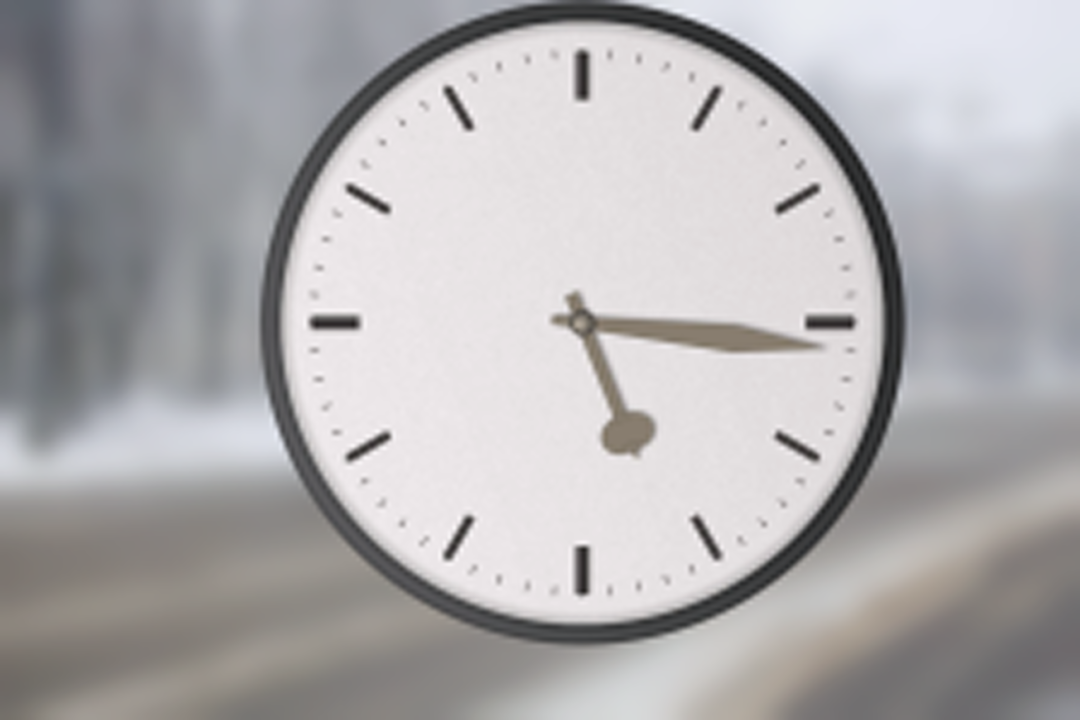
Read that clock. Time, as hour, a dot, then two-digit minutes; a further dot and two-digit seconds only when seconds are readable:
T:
5.16
